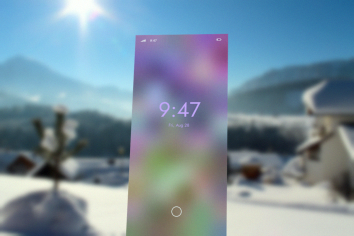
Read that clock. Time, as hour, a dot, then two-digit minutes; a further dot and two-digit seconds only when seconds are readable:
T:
9.47
